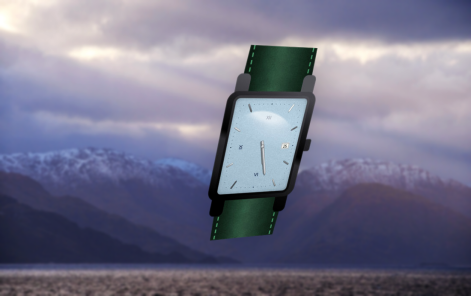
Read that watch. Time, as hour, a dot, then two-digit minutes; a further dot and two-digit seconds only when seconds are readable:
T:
5.27
